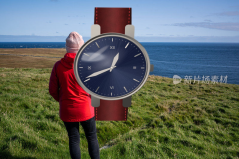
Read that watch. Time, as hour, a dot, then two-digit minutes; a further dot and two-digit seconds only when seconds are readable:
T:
12.41
